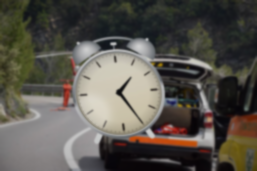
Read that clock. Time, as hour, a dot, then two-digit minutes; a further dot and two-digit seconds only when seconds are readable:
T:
1.25
